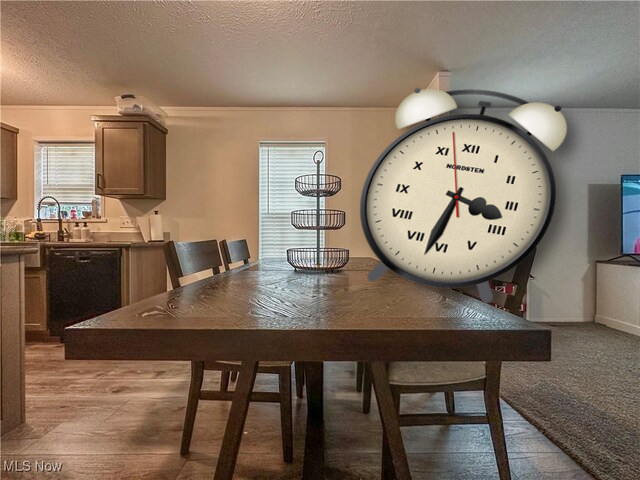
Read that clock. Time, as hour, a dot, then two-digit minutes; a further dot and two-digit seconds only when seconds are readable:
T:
3.31.57
